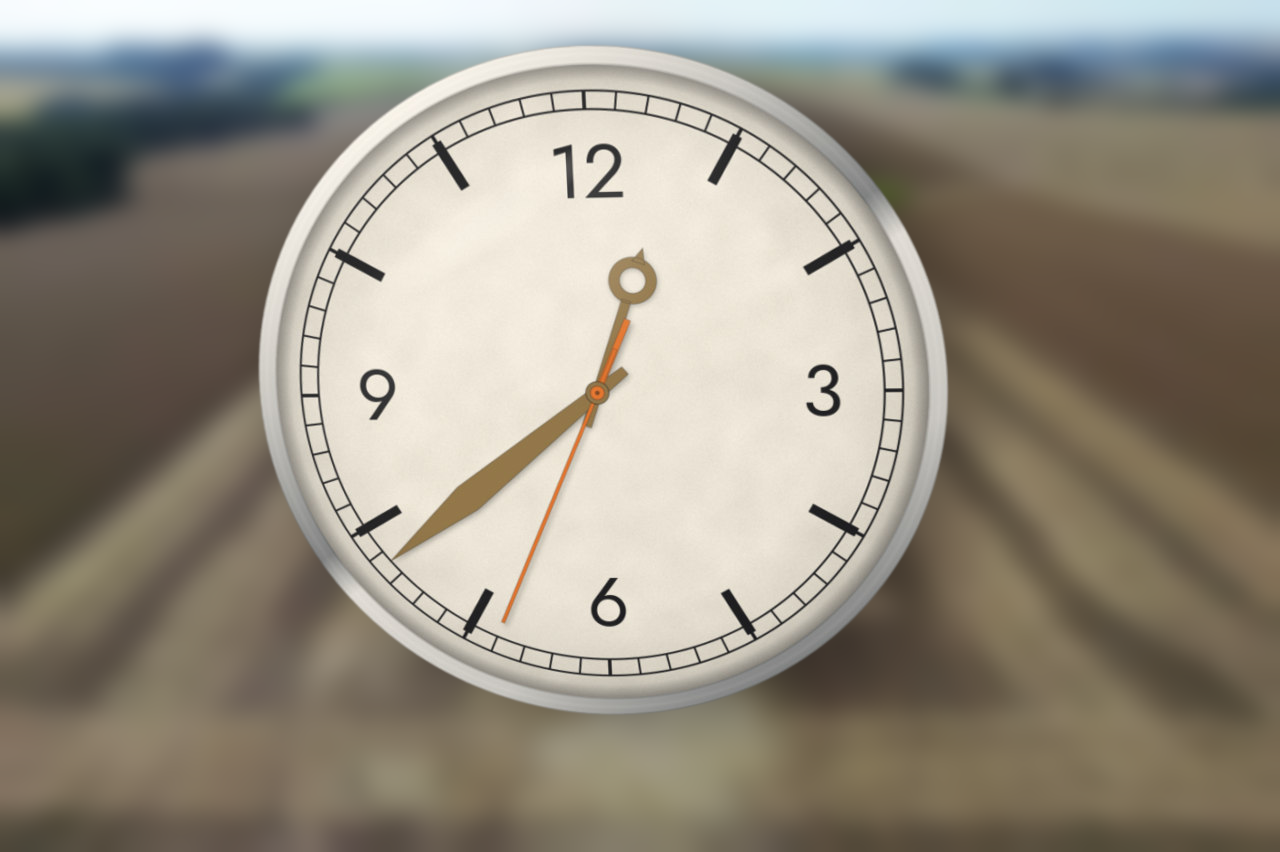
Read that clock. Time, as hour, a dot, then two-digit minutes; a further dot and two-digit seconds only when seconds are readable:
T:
12.38.34
